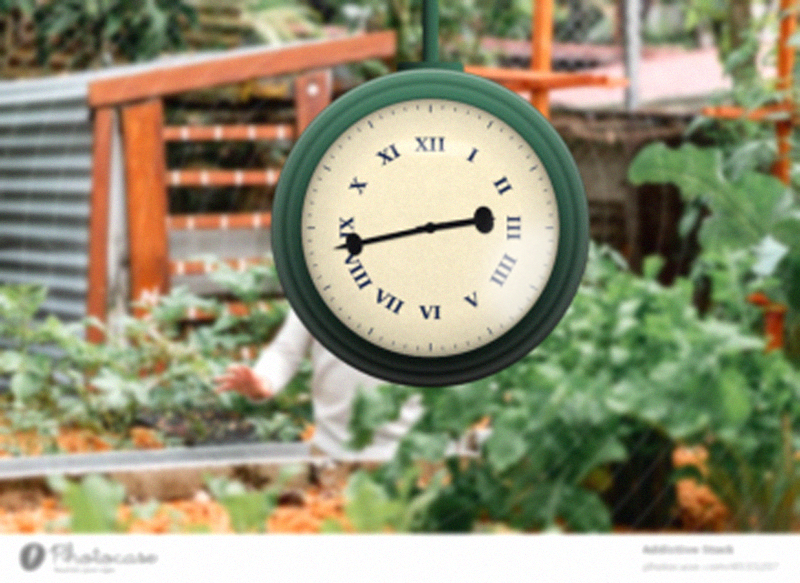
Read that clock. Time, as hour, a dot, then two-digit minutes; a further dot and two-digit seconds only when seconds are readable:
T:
2.43
